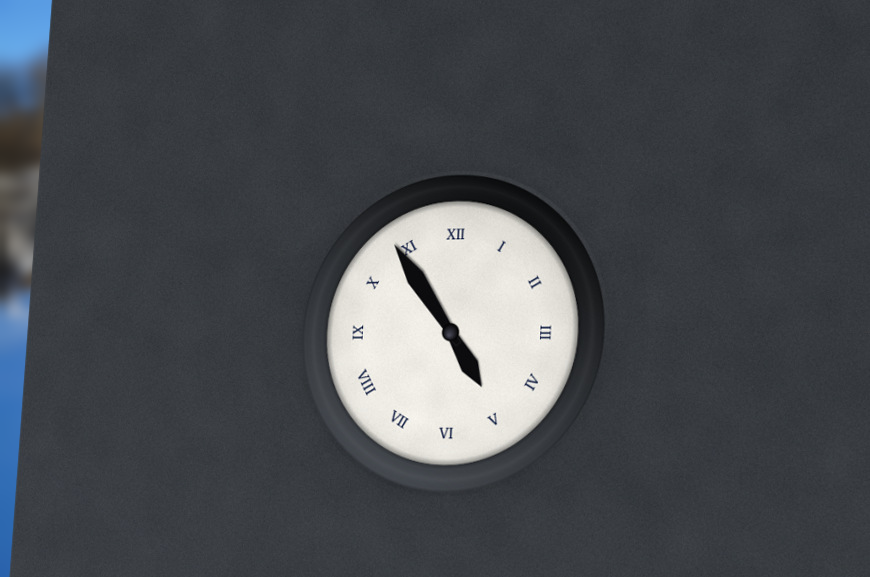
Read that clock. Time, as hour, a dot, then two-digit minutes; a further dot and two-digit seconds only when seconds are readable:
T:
4.54
